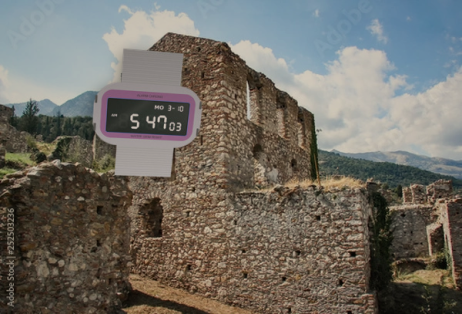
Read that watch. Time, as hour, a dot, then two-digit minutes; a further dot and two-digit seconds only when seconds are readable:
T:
5.47.03
